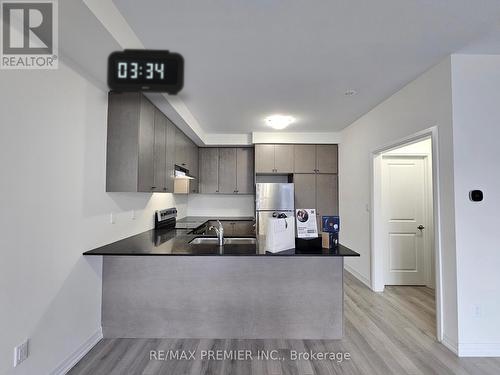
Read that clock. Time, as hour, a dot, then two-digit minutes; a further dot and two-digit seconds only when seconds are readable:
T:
3.34
